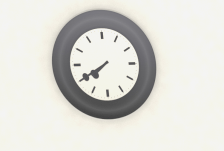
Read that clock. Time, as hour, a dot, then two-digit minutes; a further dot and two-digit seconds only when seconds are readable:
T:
7.40
